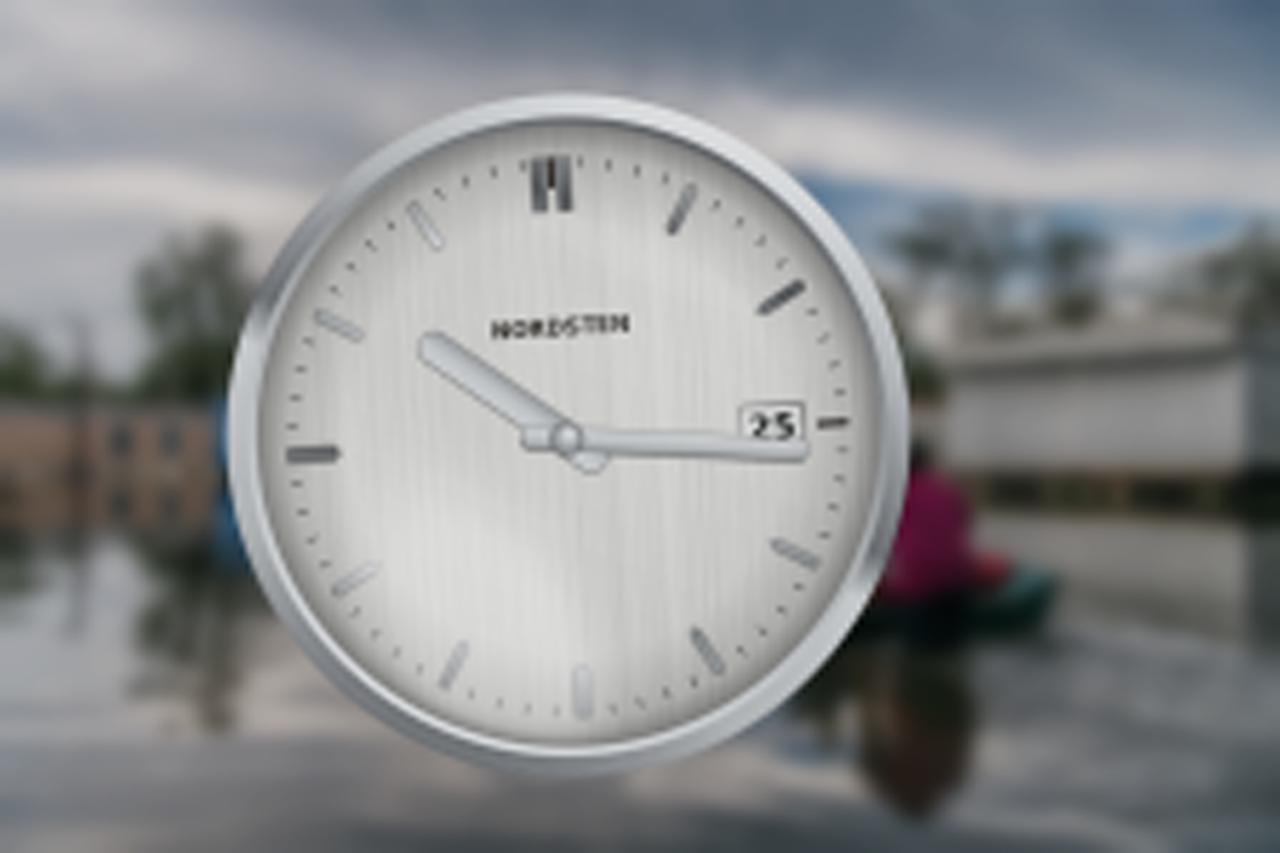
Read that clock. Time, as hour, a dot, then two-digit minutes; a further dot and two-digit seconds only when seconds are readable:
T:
10.16
